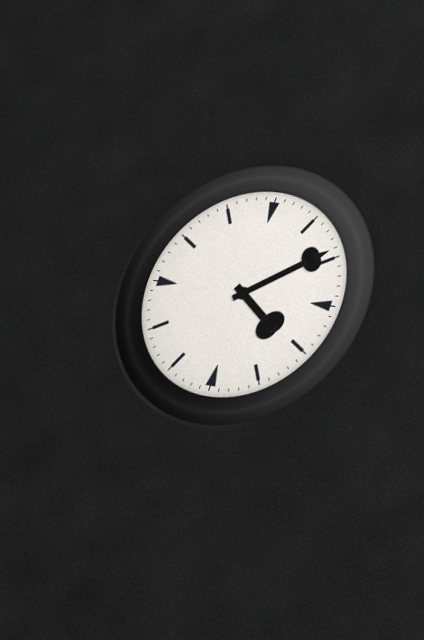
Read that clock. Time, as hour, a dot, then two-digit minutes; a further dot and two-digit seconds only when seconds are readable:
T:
4.09
